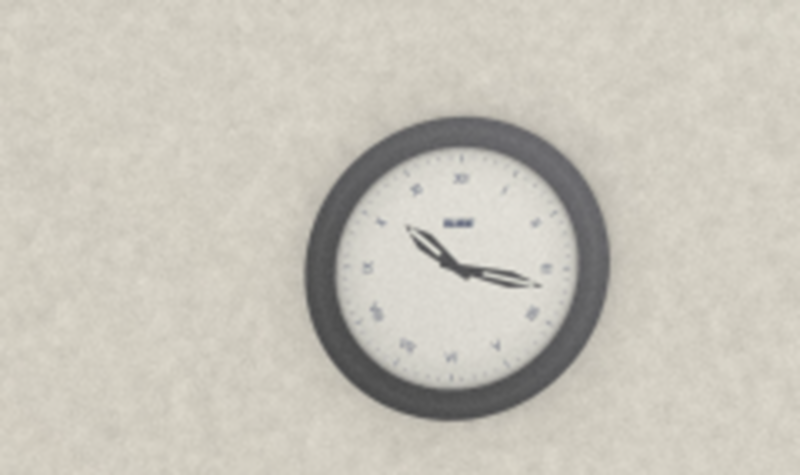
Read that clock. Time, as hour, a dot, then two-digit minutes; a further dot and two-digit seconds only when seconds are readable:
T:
10.17
